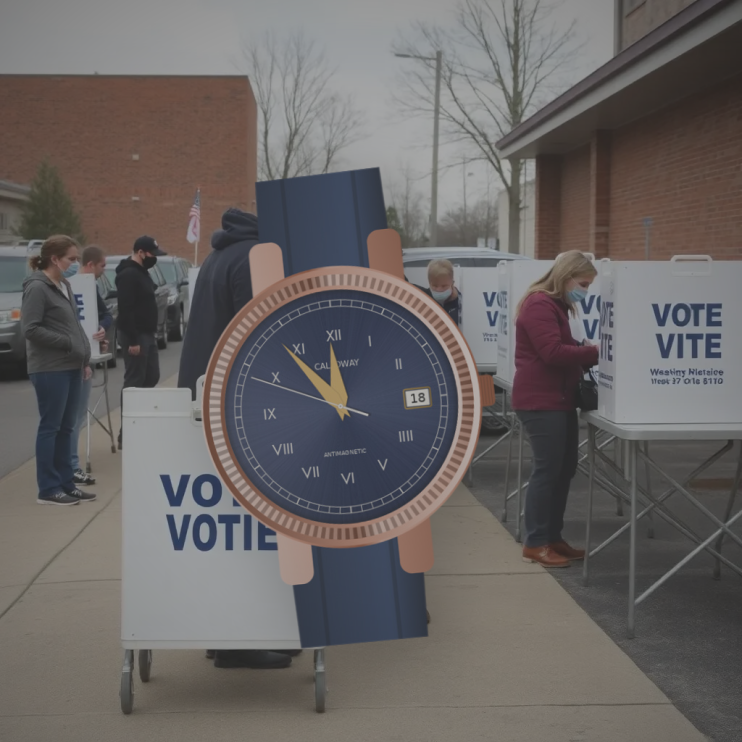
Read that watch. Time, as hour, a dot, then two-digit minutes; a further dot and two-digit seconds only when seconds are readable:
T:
11.53.49
